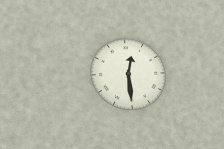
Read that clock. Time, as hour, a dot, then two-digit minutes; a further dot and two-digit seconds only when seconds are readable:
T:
12.30
